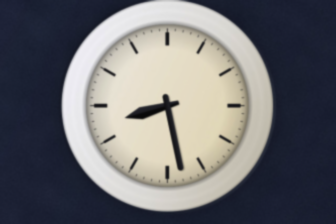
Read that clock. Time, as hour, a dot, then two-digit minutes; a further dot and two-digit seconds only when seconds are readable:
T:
8.28
